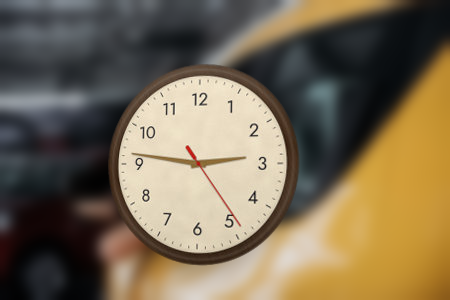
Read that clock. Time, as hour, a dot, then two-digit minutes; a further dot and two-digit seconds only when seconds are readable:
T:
2.46.24
